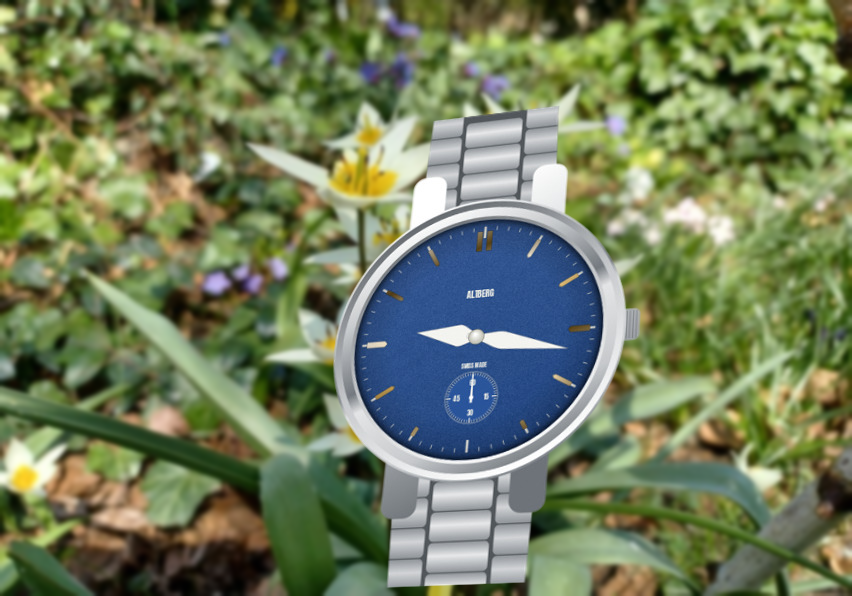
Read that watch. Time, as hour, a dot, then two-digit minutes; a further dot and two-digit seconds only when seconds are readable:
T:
9.17
